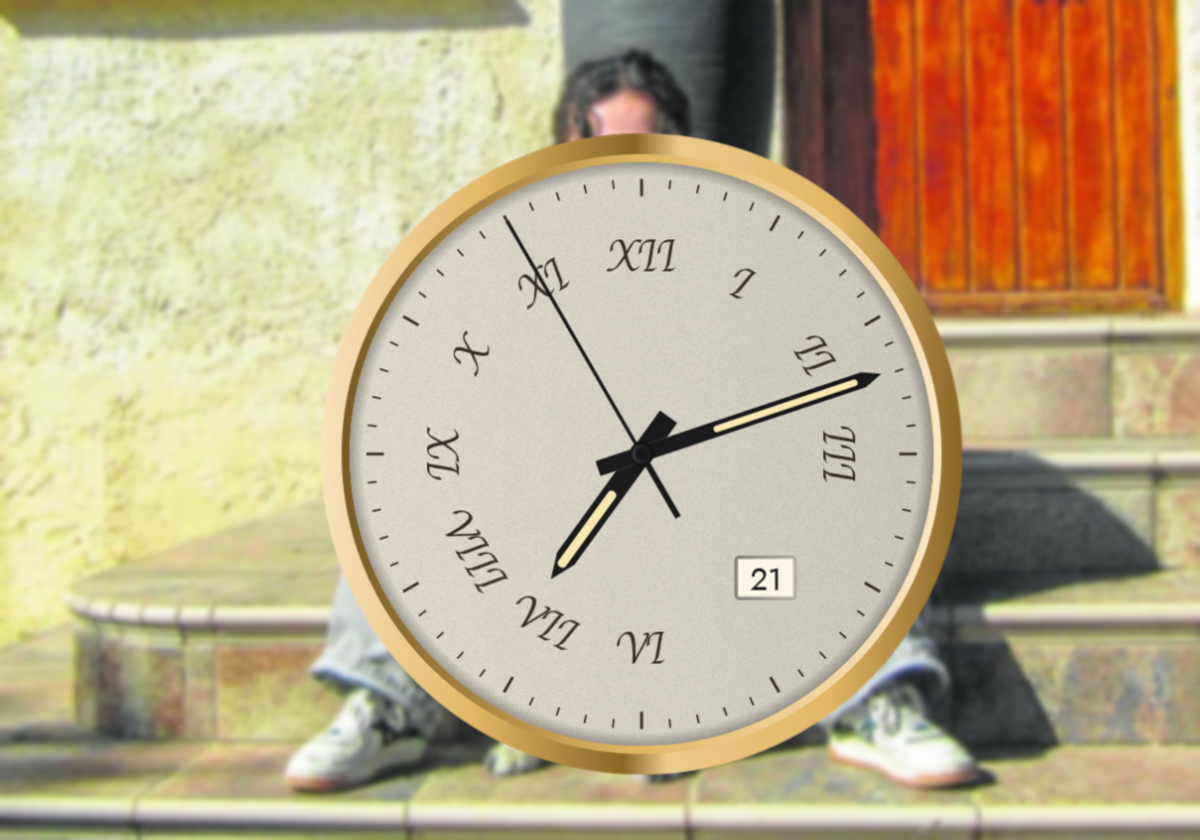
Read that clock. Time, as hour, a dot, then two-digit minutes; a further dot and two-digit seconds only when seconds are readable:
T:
7.11.55
